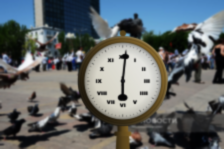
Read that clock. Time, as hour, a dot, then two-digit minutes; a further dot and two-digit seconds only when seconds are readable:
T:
6.01
